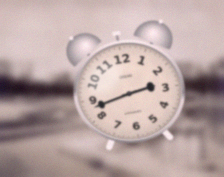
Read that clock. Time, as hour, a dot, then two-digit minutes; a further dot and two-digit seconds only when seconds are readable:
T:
2.43
